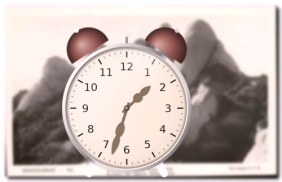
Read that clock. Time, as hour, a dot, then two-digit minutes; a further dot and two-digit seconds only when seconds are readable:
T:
1.33
